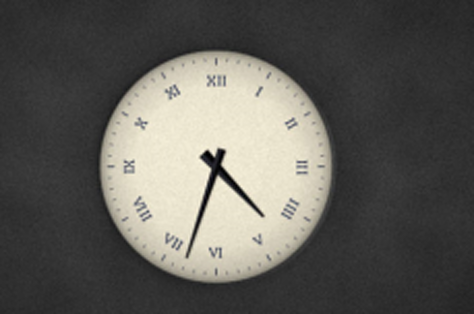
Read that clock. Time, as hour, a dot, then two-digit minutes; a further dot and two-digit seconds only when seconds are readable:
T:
4.33
